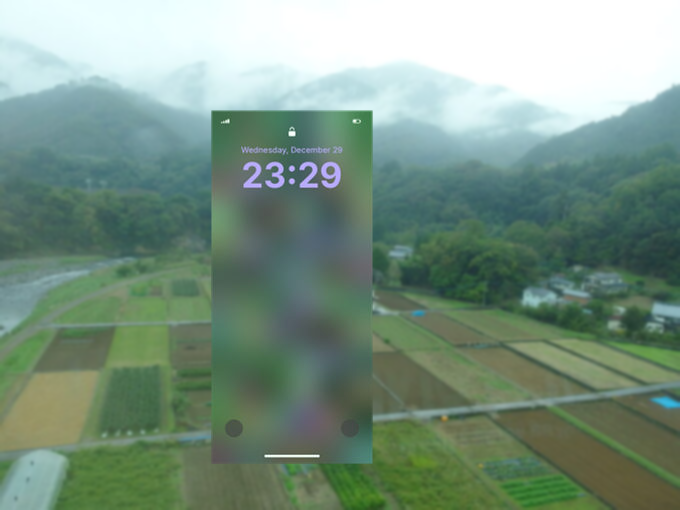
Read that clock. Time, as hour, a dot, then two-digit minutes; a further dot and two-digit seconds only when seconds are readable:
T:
23.29
